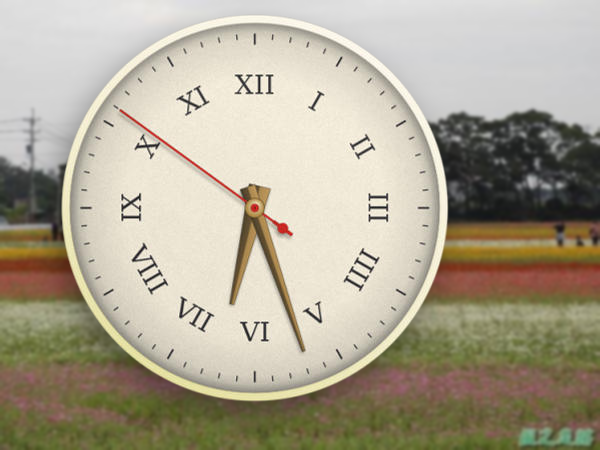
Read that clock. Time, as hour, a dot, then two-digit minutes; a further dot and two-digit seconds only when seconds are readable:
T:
6.26.51
